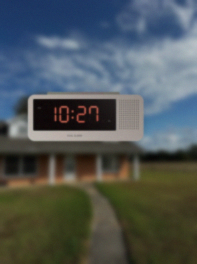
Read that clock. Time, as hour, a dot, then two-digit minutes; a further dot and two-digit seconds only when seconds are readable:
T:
10.27
